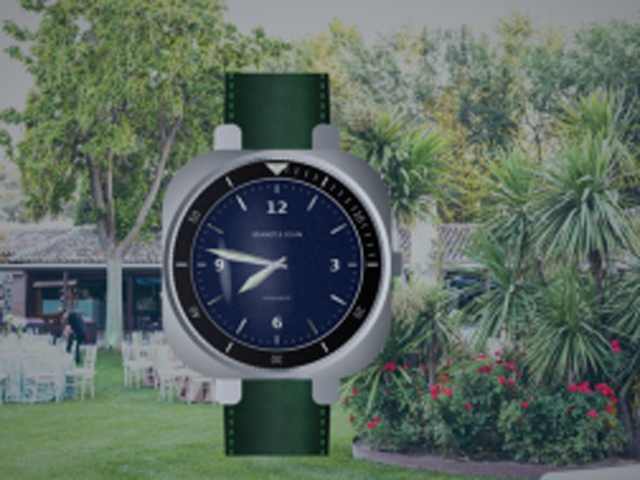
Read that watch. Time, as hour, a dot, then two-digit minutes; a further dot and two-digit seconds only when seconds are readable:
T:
7.47
